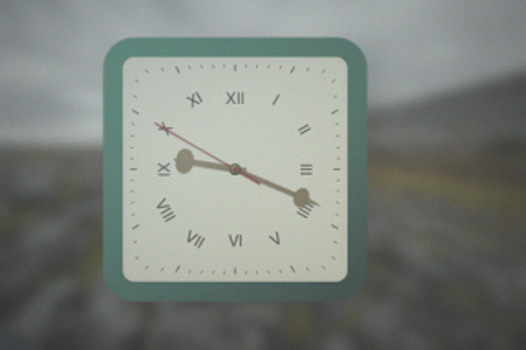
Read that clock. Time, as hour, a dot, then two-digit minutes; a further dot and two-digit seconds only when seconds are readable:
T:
9.18.50
